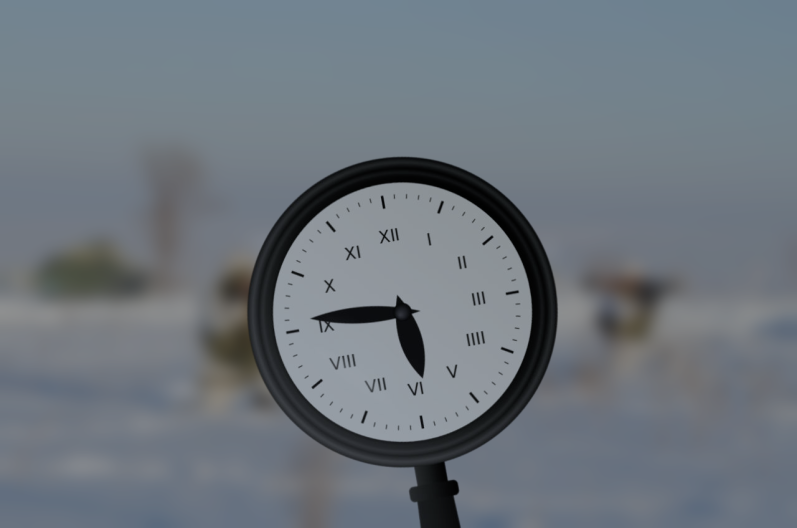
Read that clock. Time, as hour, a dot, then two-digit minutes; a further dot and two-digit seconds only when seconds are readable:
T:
5.46
